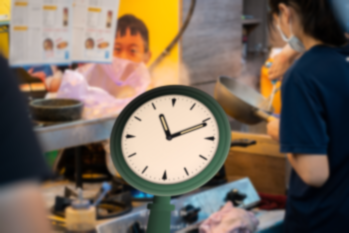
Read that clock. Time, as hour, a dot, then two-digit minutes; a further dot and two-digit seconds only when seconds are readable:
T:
11.11
